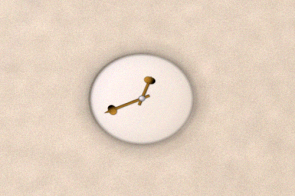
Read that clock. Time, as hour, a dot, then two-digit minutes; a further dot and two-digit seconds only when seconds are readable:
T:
12.41
